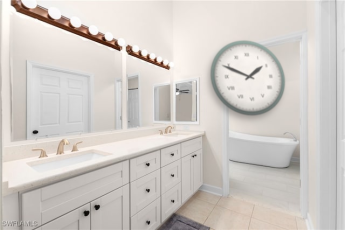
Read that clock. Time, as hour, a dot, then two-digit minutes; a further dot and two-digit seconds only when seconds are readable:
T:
1.49
